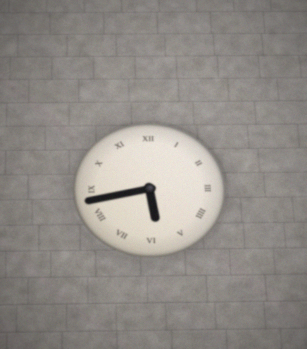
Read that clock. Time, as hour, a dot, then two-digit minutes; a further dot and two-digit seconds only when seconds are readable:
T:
5.43
